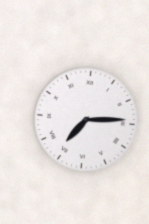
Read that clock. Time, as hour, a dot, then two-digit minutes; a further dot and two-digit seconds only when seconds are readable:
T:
7.14
